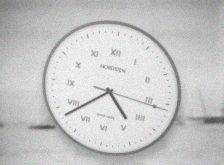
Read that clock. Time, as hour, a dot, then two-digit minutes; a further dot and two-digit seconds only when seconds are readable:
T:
4.38.16
